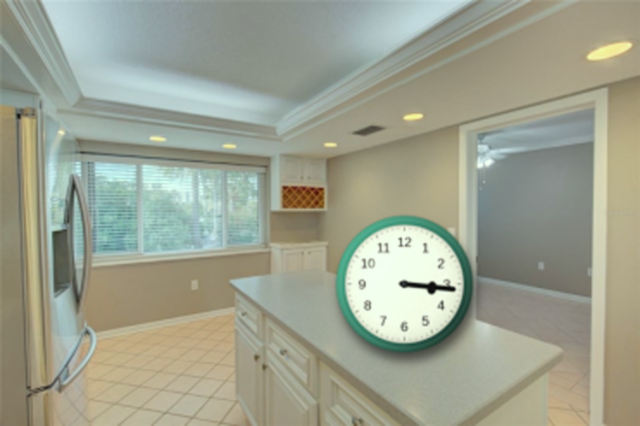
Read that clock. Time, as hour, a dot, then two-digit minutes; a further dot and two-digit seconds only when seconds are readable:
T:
3.16
